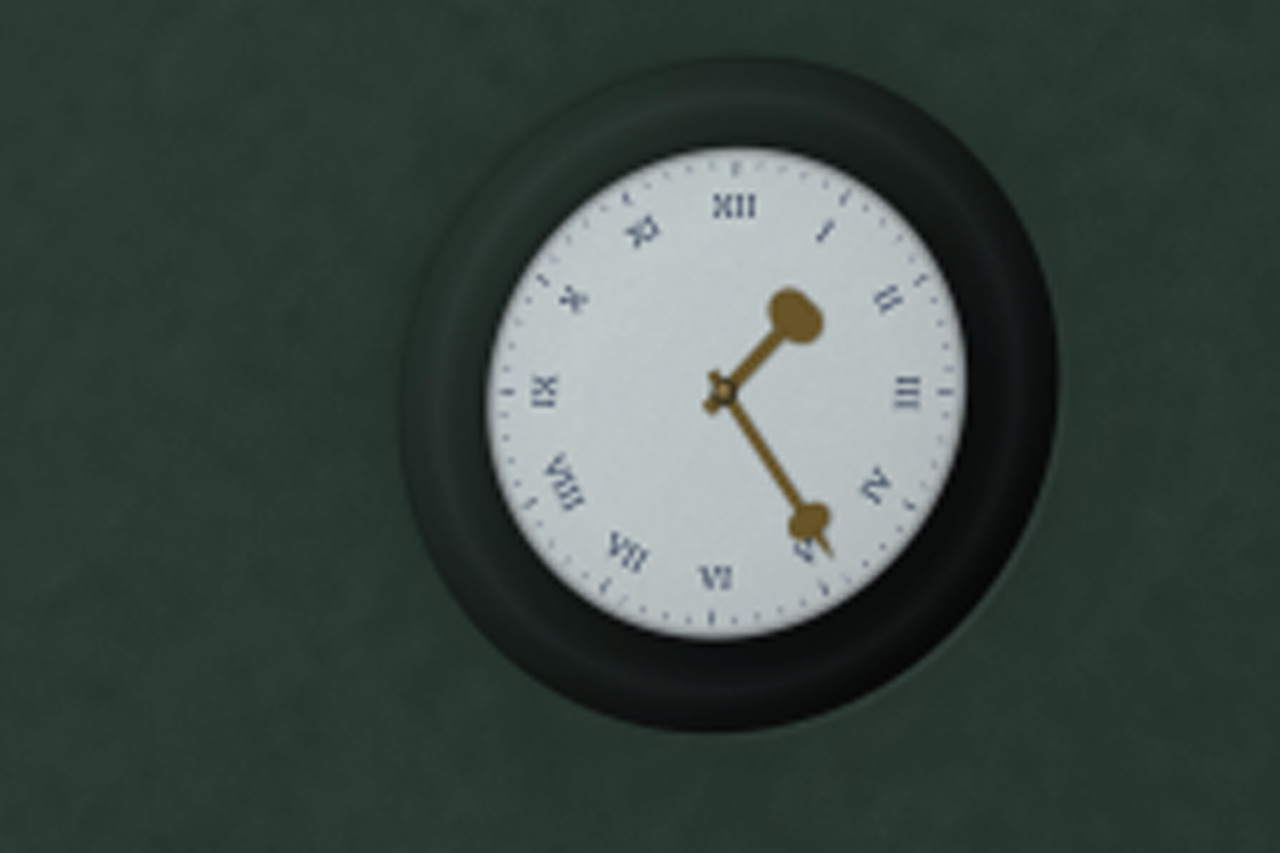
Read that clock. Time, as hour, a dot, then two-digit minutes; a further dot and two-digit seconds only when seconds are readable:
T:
1.24
